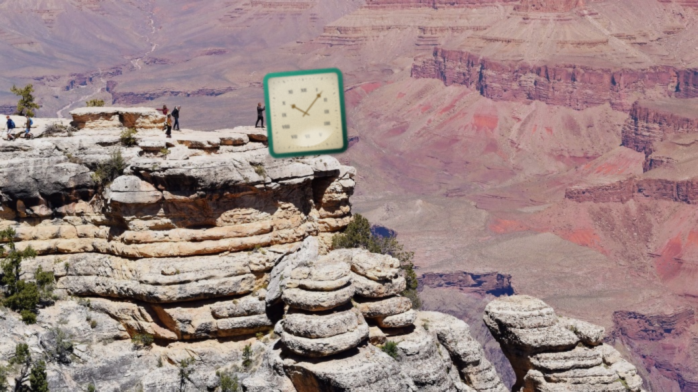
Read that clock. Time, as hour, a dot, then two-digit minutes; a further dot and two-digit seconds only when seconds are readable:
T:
10.07
